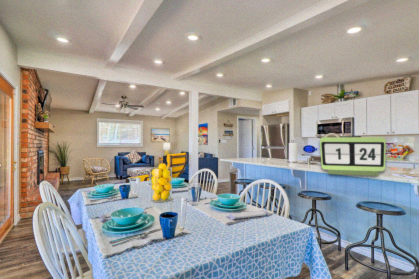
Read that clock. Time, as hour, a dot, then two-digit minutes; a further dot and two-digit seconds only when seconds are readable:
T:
1.24
